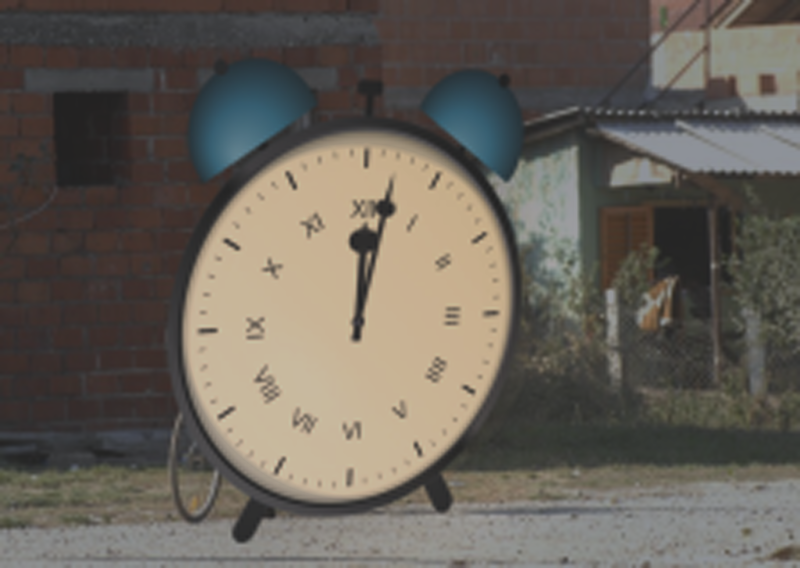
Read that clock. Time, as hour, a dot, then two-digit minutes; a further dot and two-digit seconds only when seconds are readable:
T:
12.02
